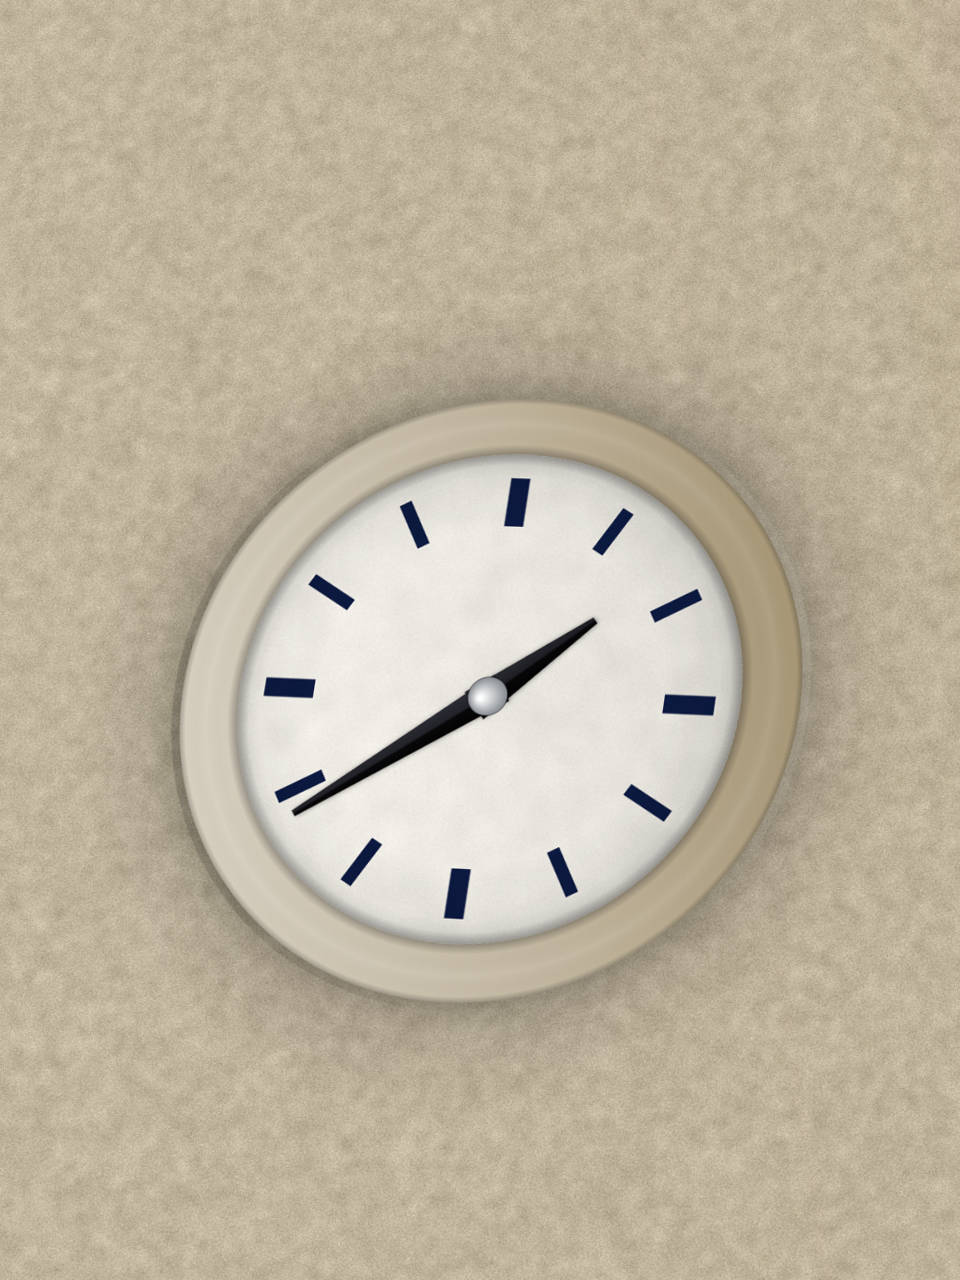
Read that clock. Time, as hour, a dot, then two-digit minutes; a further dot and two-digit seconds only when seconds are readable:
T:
1.39
